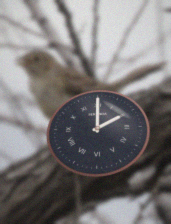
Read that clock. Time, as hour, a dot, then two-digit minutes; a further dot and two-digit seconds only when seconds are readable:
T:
2.00
